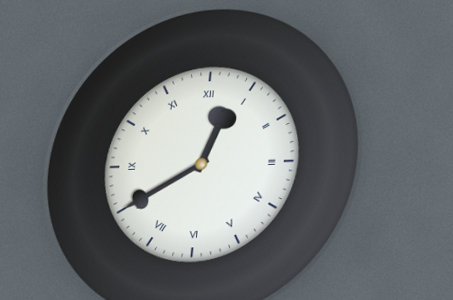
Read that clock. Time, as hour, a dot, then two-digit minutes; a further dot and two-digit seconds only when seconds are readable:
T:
12.40
